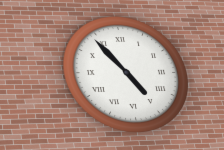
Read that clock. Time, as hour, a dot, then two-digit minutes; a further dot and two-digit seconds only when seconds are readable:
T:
4.54
